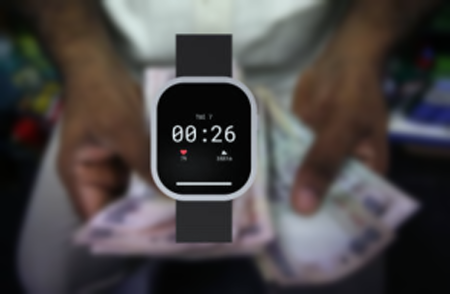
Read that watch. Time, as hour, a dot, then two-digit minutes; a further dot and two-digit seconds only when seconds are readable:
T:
0.26
